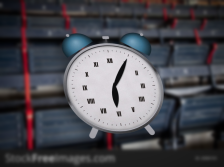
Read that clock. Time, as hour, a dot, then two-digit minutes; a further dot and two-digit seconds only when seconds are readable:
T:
6.05
